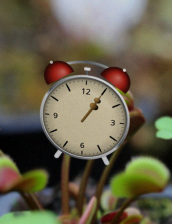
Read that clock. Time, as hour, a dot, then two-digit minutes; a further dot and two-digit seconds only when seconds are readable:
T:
1.05
